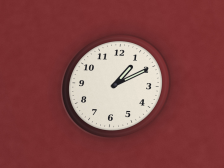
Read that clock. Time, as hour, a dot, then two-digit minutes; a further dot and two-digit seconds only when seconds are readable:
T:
1.10
